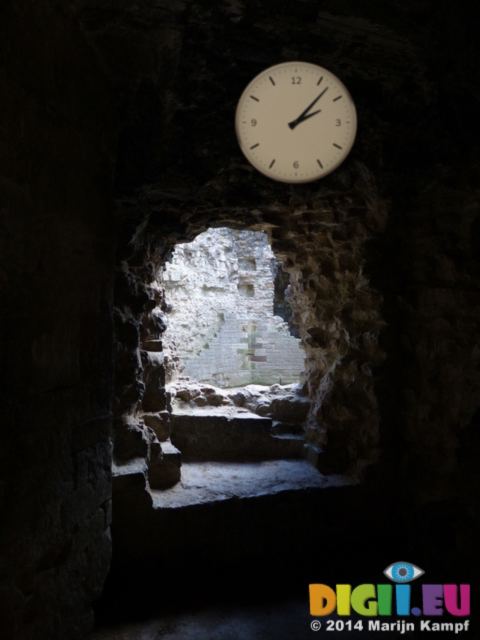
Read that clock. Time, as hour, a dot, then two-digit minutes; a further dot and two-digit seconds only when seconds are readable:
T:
2.07
